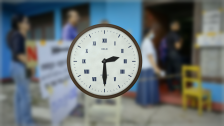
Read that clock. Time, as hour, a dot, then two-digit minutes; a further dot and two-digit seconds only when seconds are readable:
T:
2.30
